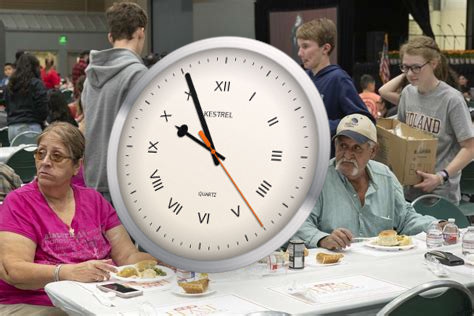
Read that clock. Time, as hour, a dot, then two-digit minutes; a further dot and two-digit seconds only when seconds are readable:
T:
9.55.23
